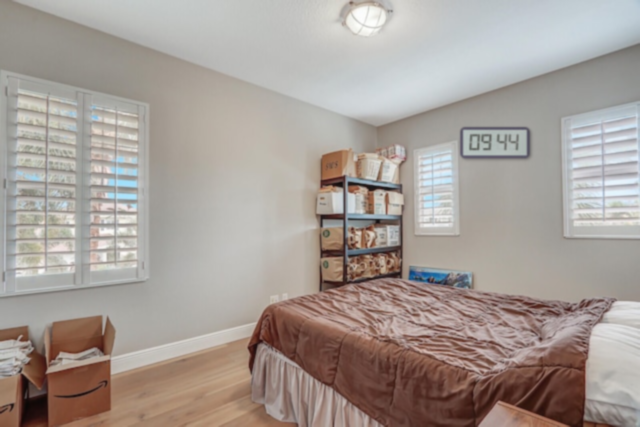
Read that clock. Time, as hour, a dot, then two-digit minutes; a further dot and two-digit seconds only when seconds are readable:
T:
9.44
